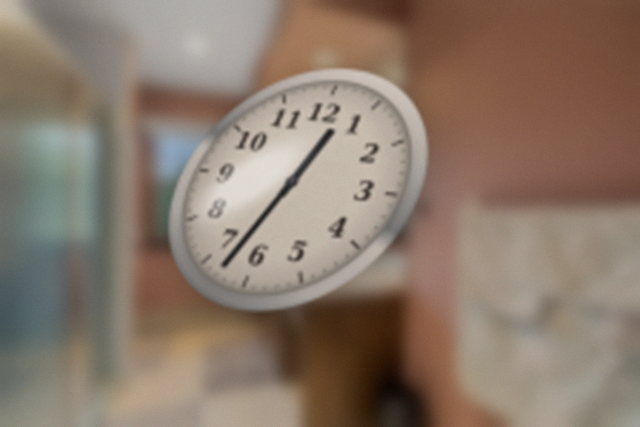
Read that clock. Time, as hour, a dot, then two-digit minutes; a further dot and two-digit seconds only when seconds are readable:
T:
12.33
